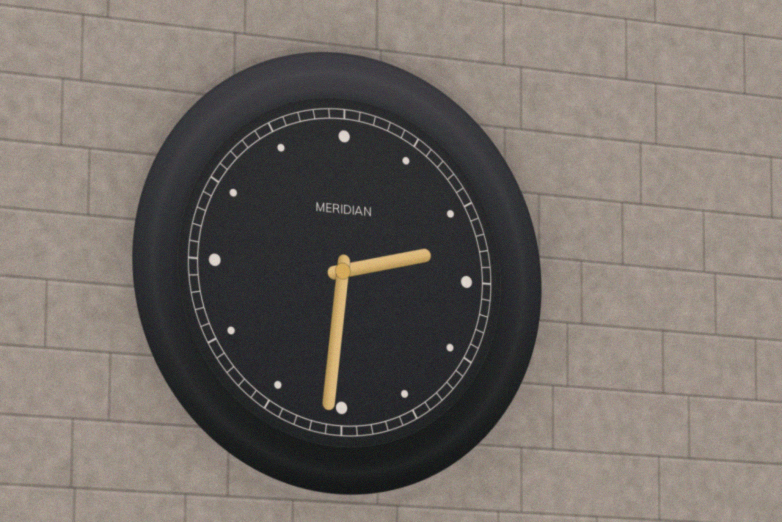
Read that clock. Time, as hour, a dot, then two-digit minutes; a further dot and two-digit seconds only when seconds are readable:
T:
2.31
